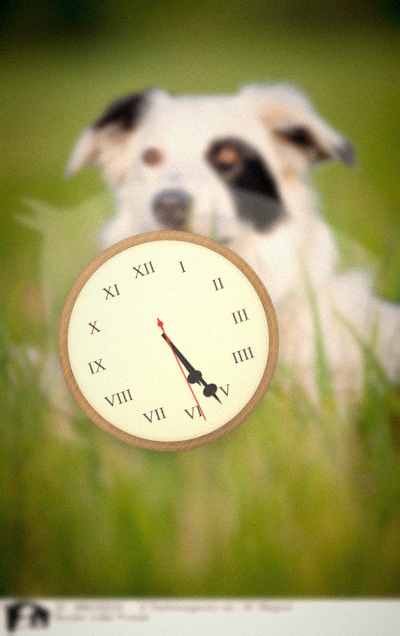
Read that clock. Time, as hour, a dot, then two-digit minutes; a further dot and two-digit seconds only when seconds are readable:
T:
5.26.29
